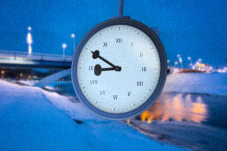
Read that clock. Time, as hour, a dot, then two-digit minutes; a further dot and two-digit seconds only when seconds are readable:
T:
8.50
